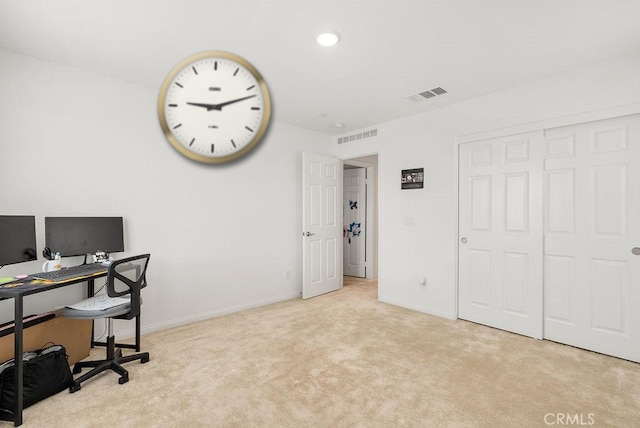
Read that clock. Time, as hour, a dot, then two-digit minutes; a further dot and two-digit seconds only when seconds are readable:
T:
9.12
